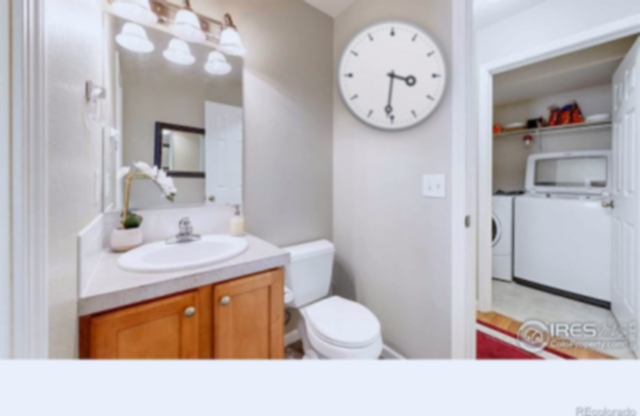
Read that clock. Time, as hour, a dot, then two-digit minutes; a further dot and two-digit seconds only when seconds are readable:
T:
3.31
